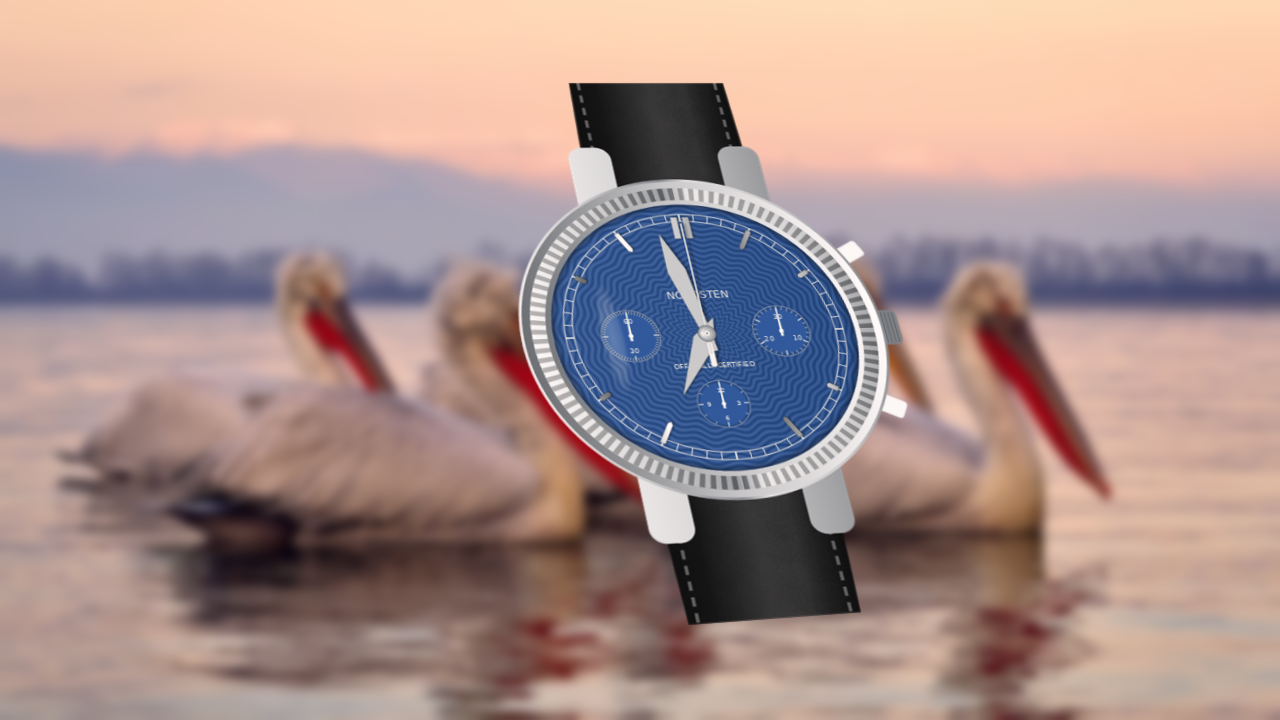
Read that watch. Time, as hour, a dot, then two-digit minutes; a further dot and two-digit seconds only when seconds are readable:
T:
6.58
